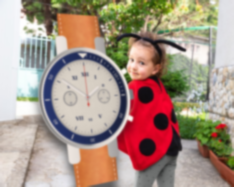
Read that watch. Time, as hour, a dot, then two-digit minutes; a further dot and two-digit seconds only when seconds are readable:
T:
1.51
